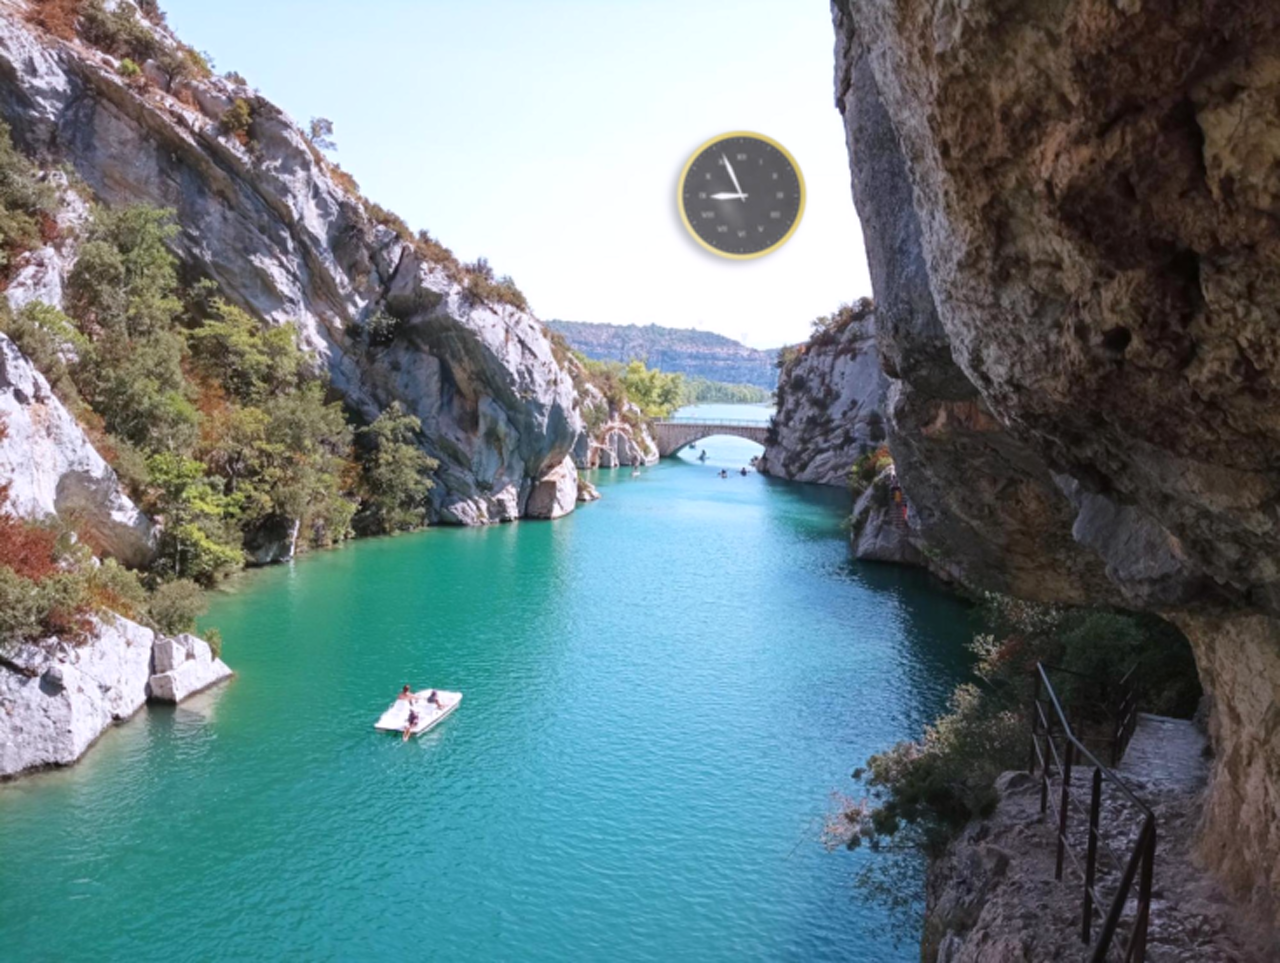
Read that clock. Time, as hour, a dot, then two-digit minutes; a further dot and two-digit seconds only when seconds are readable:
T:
8.56
